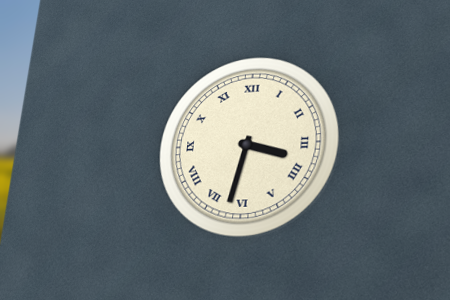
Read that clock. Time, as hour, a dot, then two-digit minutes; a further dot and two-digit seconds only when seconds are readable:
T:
3.32
